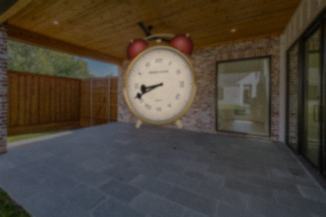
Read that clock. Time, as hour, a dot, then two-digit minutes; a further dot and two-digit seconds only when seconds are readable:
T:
8.41
